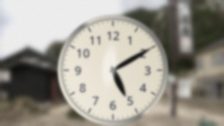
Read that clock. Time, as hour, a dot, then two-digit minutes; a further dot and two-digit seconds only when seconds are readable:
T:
5.10
